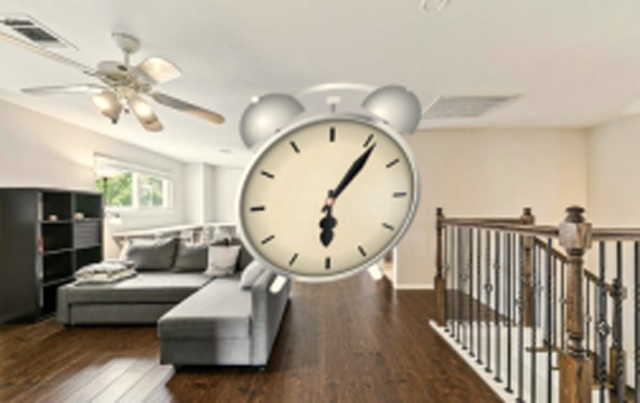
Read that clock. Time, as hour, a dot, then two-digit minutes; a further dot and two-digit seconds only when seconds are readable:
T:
6.06
